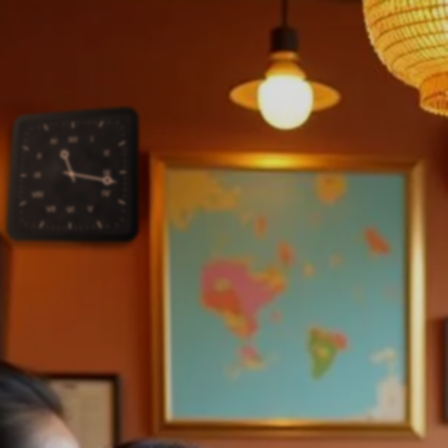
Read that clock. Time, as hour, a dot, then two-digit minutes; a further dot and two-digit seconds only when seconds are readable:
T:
11.17
